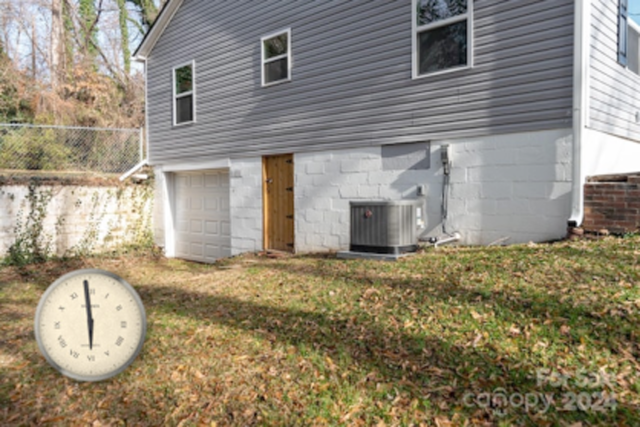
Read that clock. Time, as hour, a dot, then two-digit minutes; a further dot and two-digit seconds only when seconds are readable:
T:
5.59
